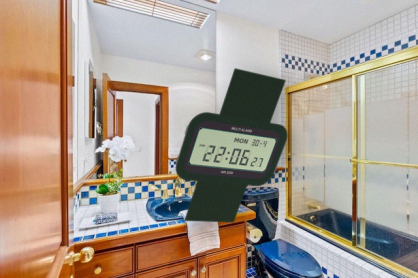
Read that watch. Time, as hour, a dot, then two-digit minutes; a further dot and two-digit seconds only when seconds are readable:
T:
22.06.27
